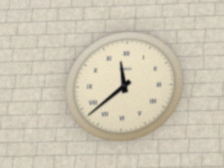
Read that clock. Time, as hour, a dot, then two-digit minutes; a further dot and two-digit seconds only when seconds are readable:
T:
11.38
